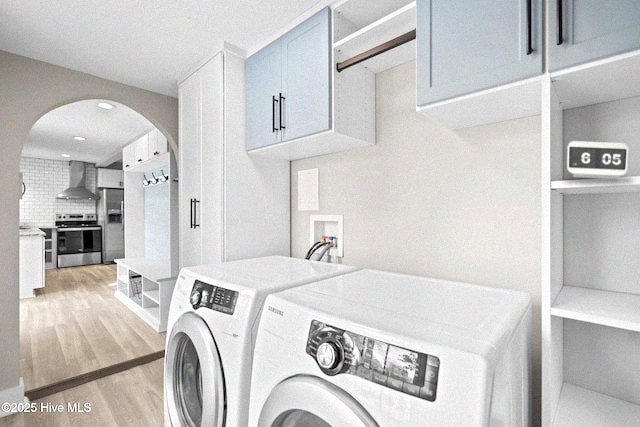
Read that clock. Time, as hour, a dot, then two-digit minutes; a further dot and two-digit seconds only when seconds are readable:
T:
6.05
